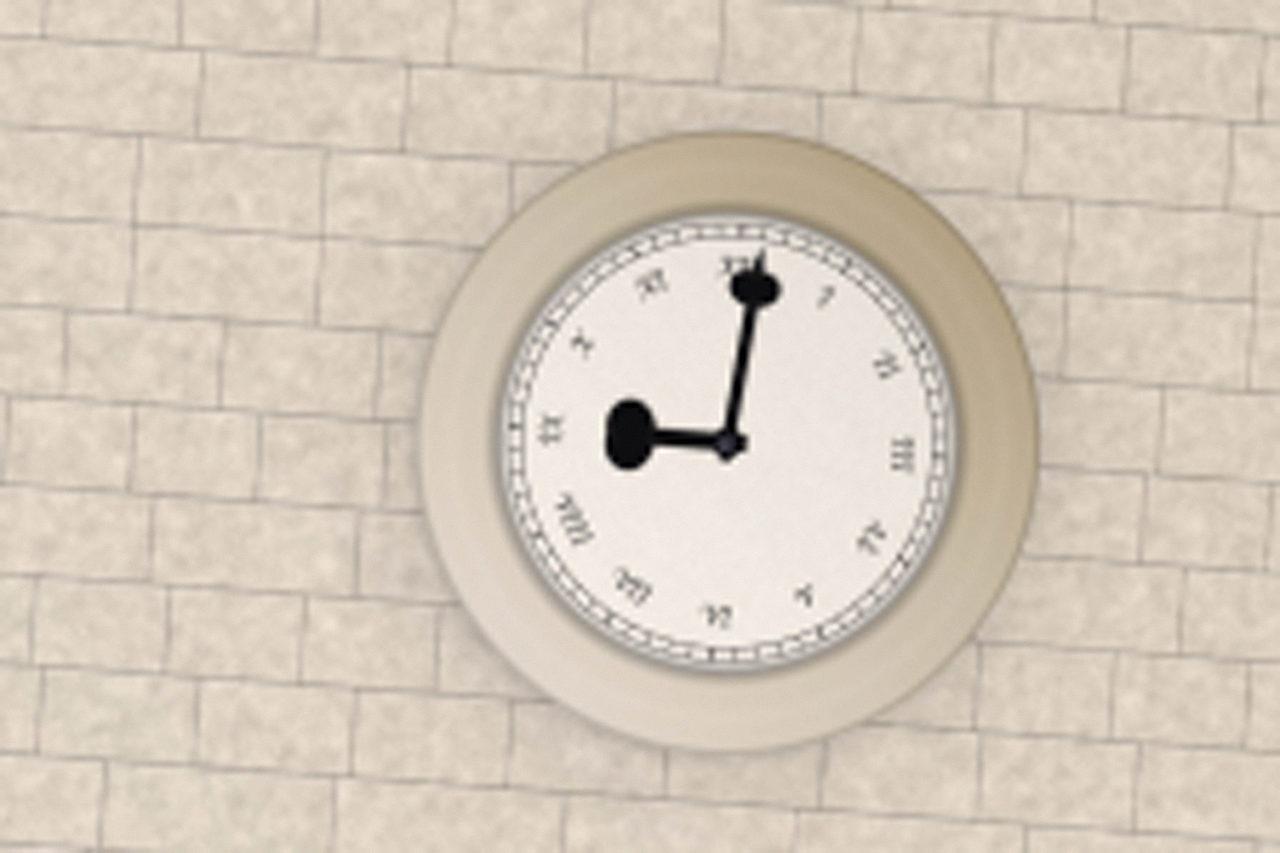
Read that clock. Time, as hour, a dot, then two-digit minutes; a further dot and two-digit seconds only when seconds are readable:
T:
9.01
